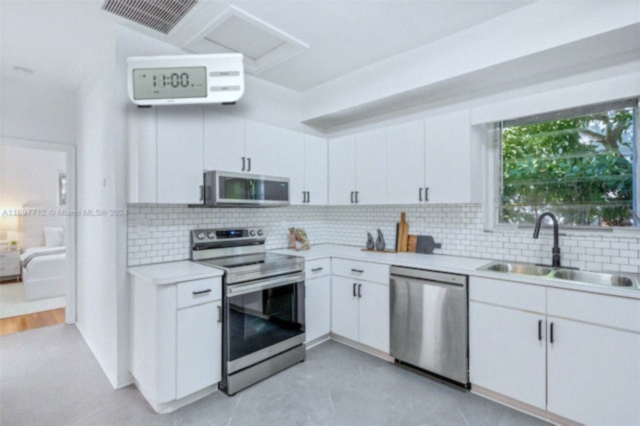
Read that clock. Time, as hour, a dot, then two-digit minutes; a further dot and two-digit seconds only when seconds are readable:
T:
11.00
